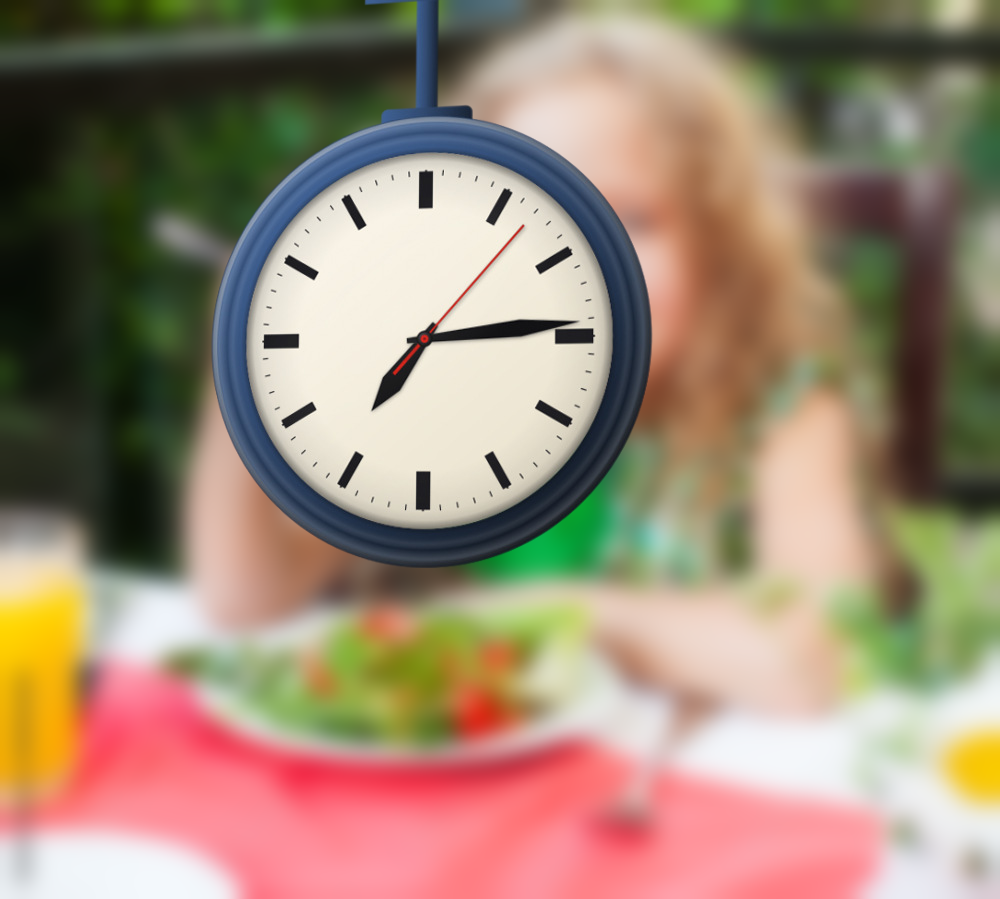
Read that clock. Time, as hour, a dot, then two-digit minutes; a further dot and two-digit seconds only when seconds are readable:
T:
7.14.07
